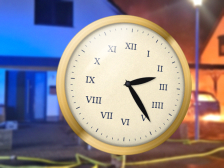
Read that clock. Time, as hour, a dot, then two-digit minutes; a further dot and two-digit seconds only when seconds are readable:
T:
2.24
